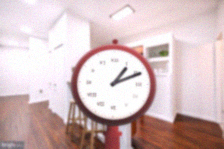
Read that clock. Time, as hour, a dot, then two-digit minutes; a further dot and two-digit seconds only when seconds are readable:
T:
1.11
